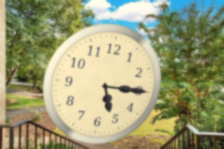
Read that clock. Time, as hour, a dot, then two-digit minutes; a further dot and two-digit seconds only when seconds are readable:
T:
5.15
